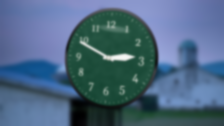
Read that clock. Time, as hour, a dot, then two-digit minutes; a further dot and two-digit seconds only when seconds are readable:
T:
2.49
